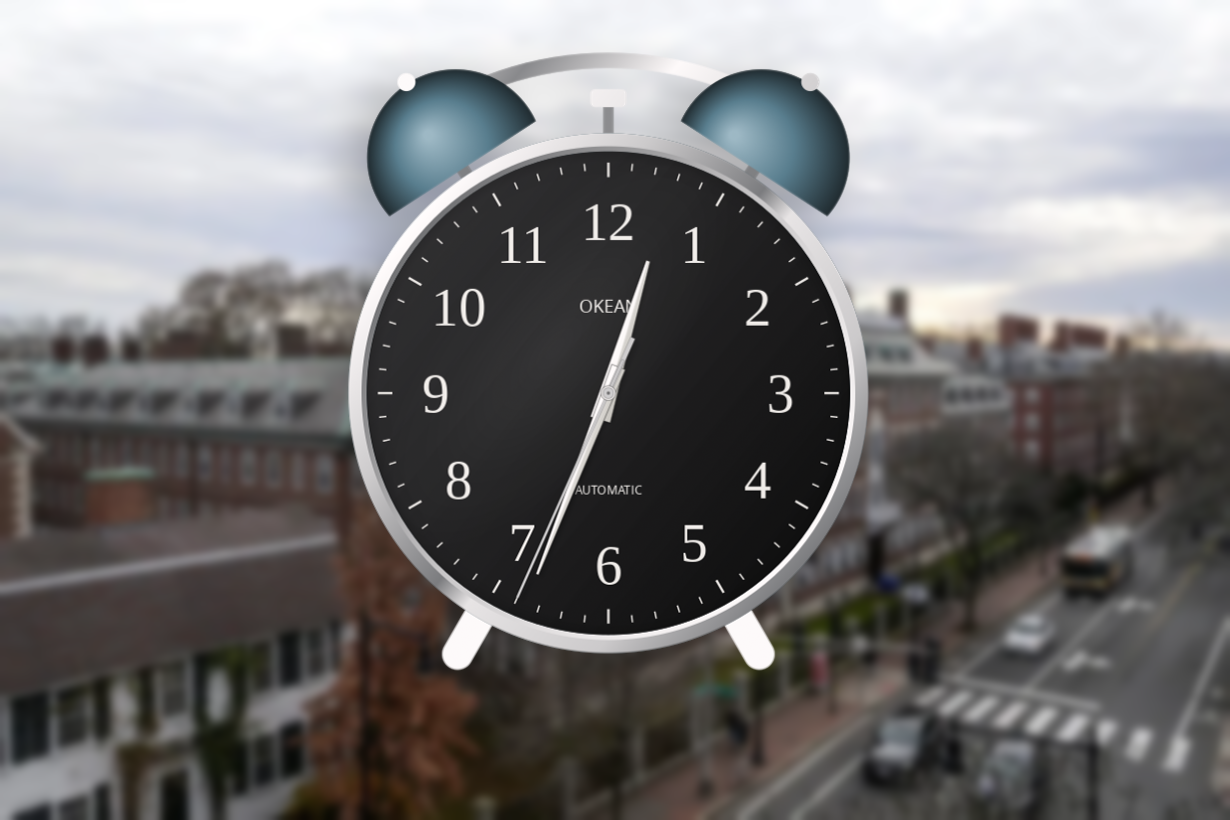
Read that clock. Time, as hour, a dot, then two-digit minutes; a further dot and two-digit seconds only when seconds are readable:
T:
12.33.34
